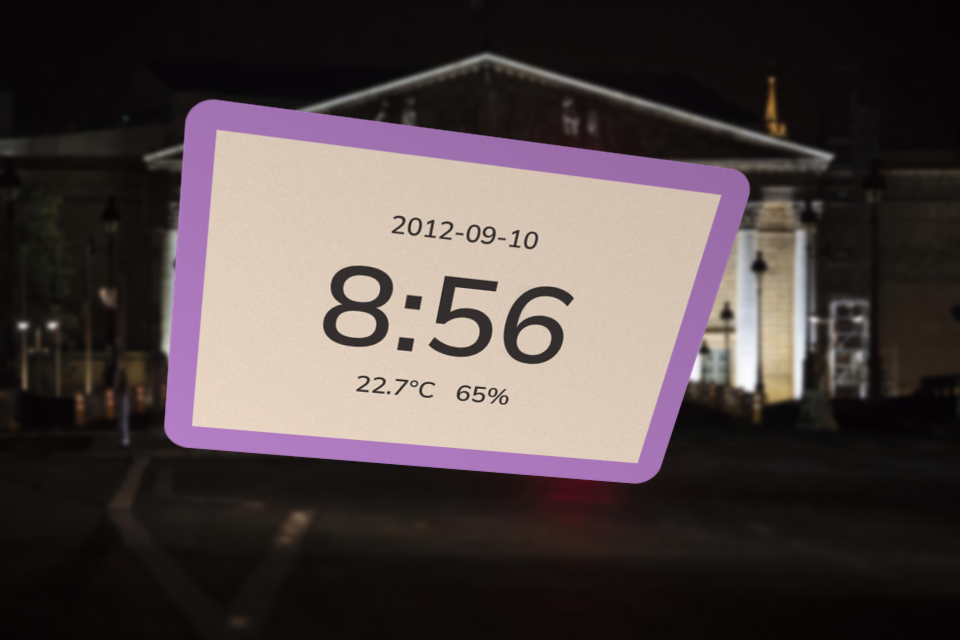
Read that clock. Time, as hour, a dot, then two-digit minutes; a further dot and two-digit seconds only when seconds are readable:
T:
8.56
